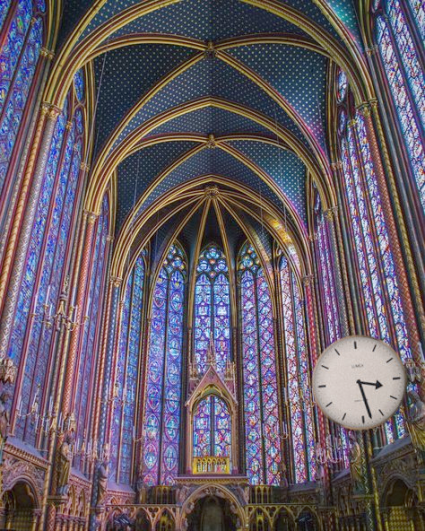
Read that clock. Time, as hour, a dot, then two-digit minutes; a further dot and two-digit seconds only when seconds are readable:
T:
3.28
